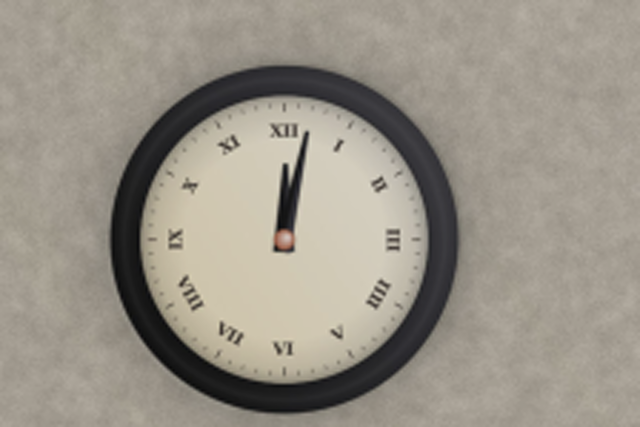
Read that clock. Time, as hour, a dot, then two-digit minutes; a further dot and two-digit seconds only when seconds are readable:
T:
12.02
